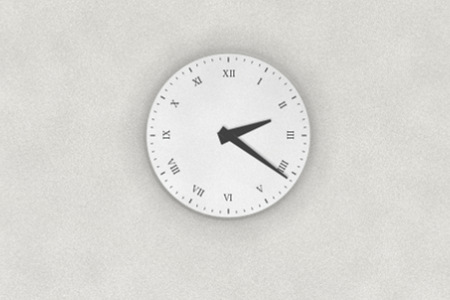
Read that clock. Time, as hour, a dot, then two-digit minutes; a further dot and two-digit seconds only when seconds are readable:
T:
2.21
